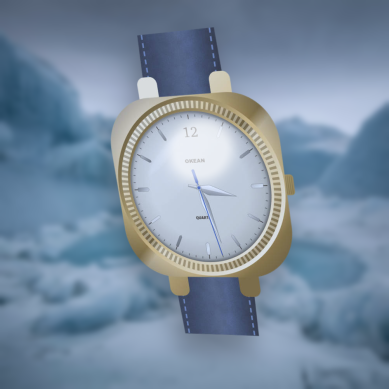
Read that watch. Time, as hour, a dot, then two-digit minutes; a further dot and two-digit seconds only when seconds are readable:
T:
3.27.28
